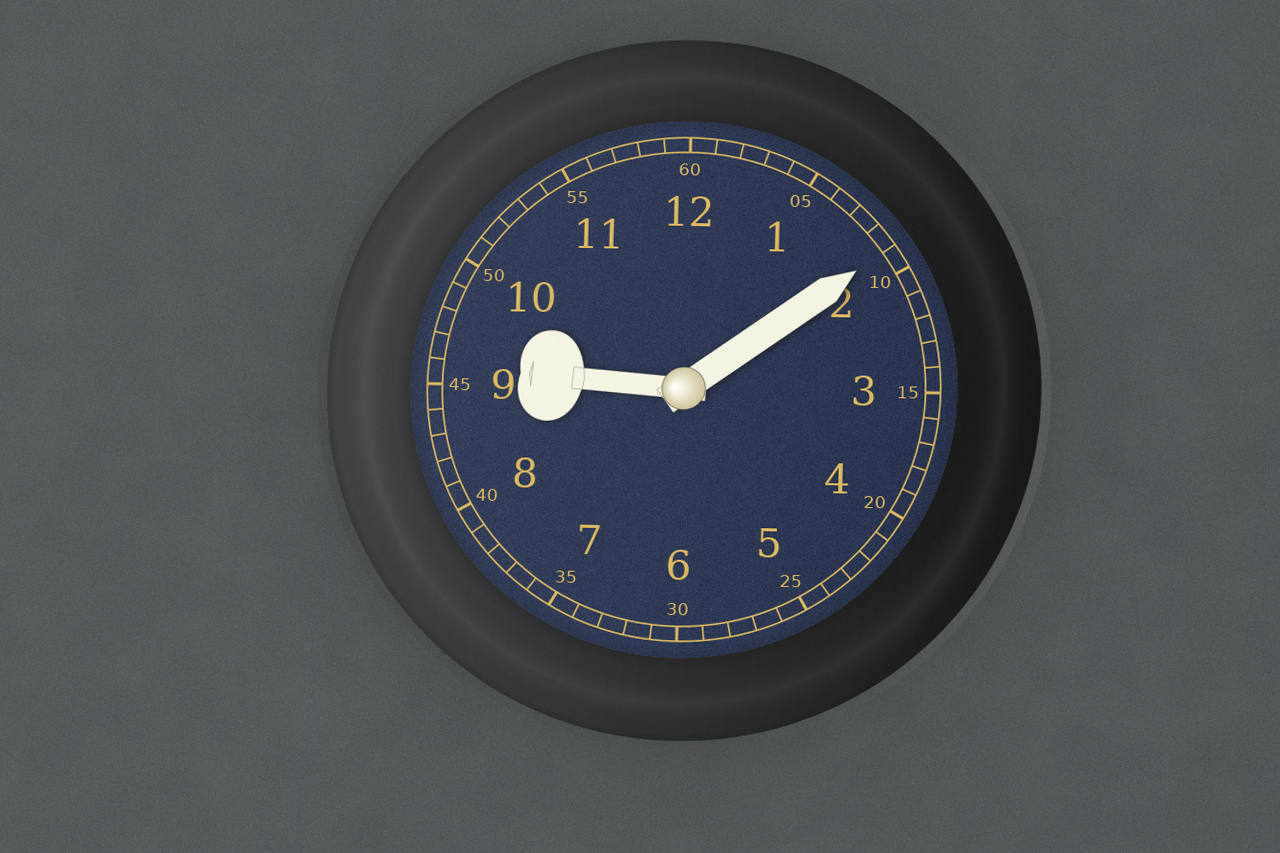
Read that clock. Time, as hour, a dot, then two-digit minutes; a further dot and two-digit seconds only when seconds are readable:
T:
9.09
